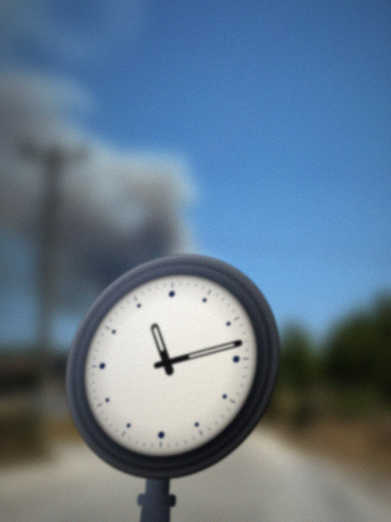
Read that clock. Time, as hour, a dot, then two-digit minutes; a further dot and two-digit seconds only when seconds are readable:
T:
11.13
